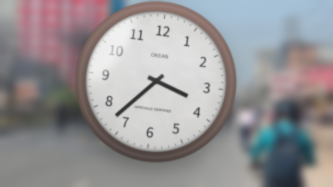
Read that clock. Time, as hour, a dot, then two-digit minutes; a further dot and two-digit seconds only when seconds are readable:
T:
3.37
